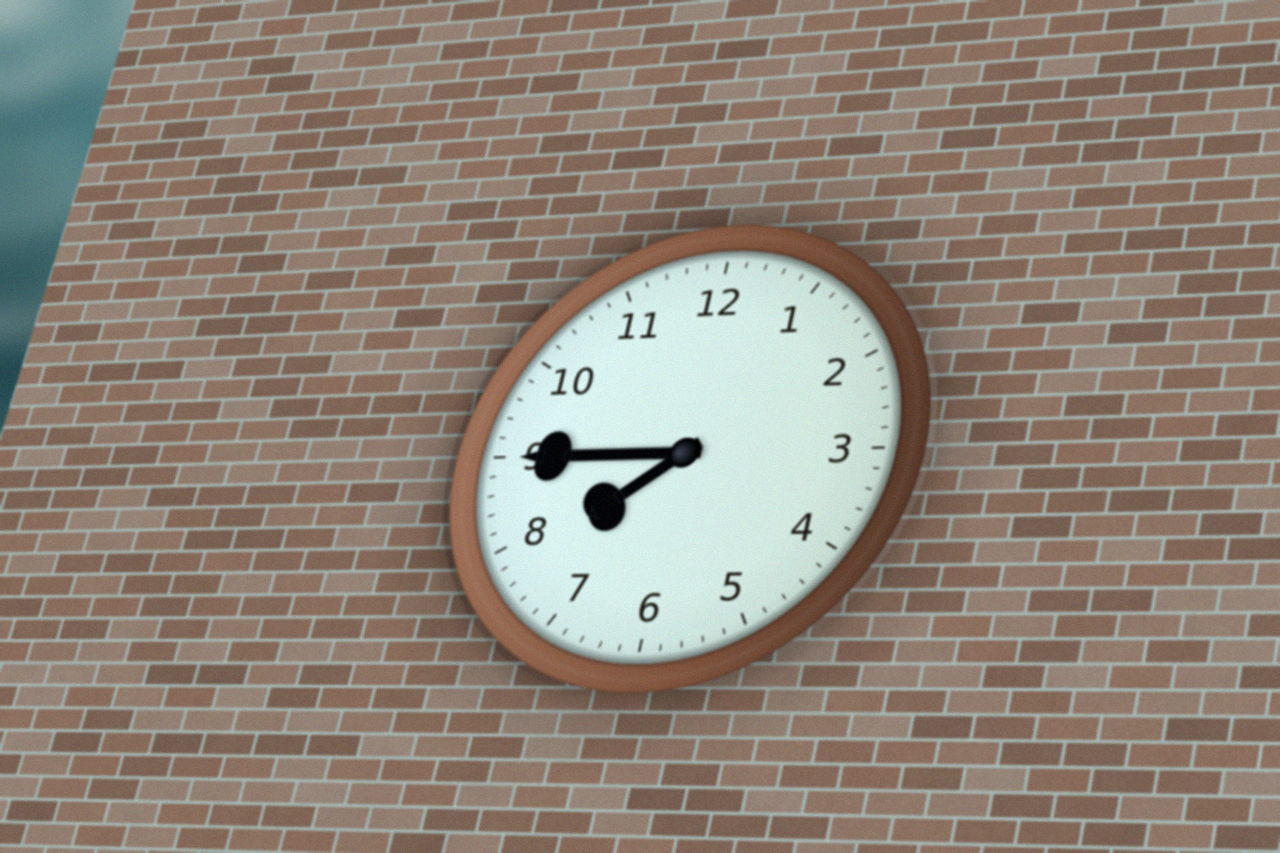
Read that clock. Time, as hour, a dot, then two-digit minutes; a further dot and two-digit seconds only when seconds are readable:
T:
7.45
